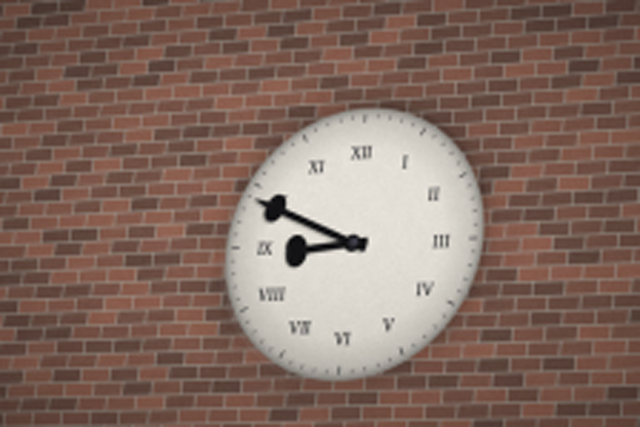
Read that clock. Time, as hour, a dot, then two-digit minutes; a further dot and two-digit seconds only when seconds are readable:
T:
8.49
